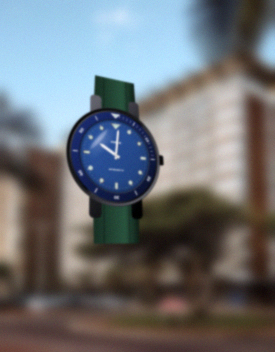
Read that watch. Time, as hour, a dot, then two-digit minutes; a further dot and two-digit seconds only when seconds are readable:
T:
10.01
